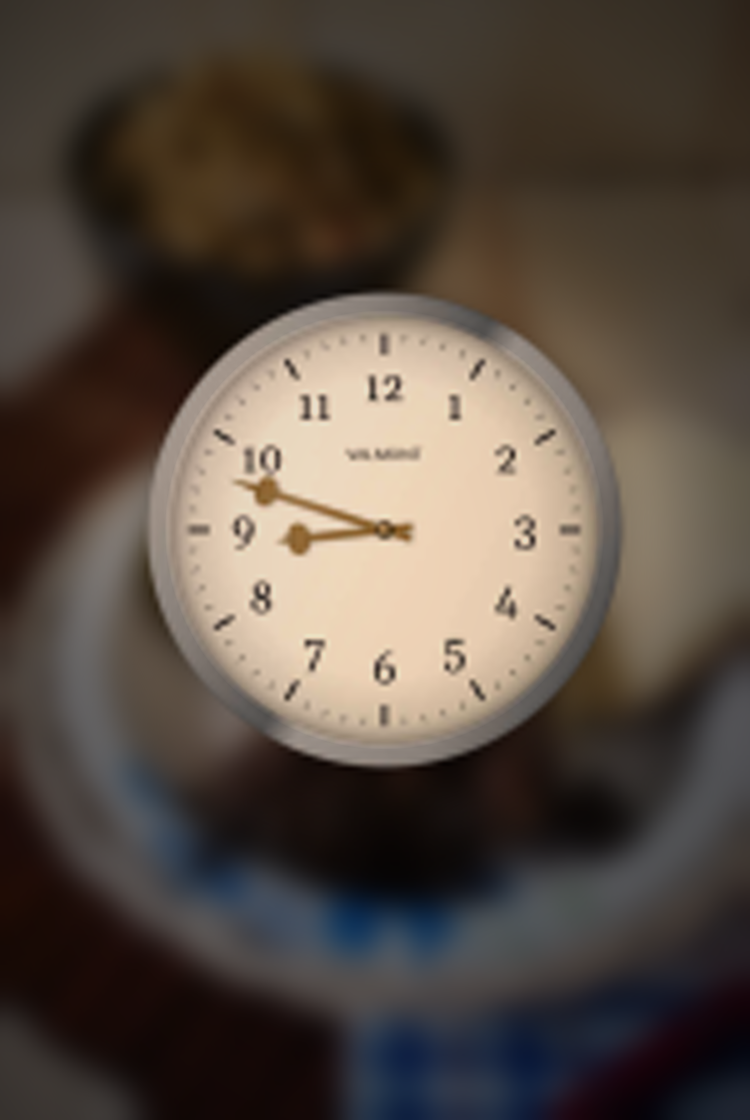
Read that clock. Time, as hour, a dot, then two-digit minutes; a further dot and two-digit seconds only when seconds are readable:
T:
8.48
